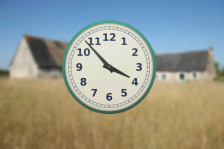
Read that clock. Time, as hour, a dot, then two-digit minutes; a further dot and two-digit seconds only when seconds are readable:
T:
3.53
